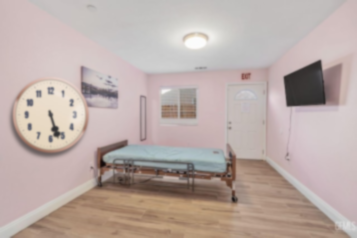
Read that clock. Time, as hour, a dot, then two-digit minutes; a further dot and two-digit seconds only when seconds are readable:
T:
5.27
